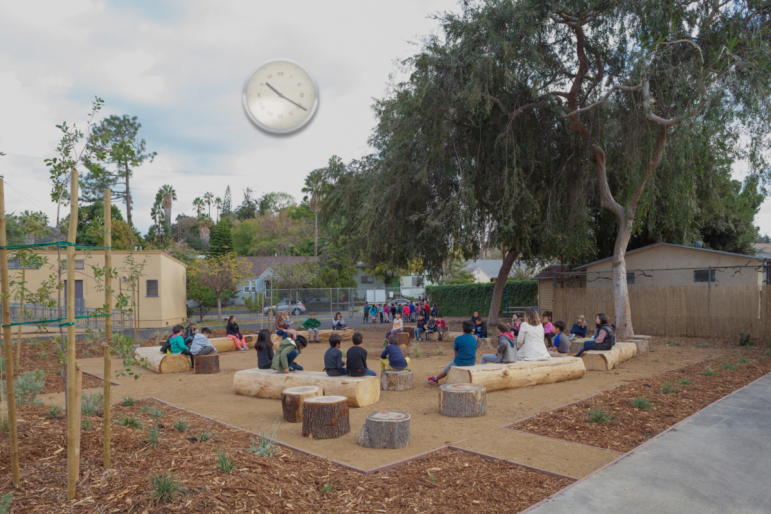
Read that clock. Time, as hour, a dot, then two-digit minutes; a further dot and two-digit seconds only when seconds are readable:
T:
10.20
